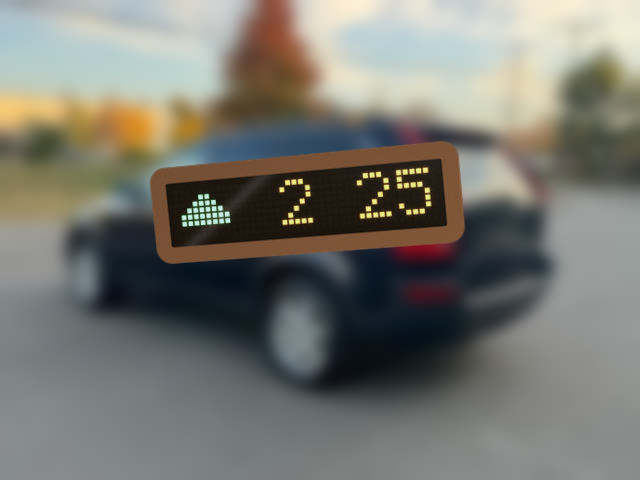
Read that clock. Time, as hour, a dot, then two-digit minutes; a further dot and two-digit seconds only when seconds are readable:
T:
2.25
